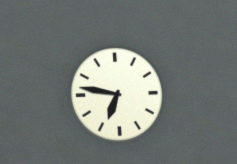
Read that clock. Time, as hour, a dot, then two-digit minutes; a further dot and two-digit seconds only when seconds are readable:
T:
6.47
